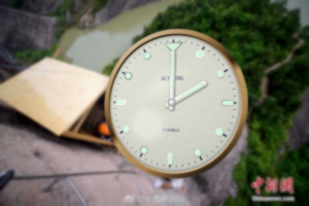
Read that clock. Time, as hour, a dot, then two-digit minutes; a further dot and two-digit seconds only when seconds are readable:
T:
2.00
